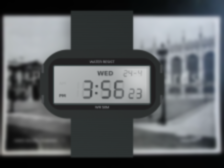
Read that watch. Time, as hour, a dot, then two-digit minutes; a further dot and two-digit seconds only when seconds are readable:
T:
3.56.23
